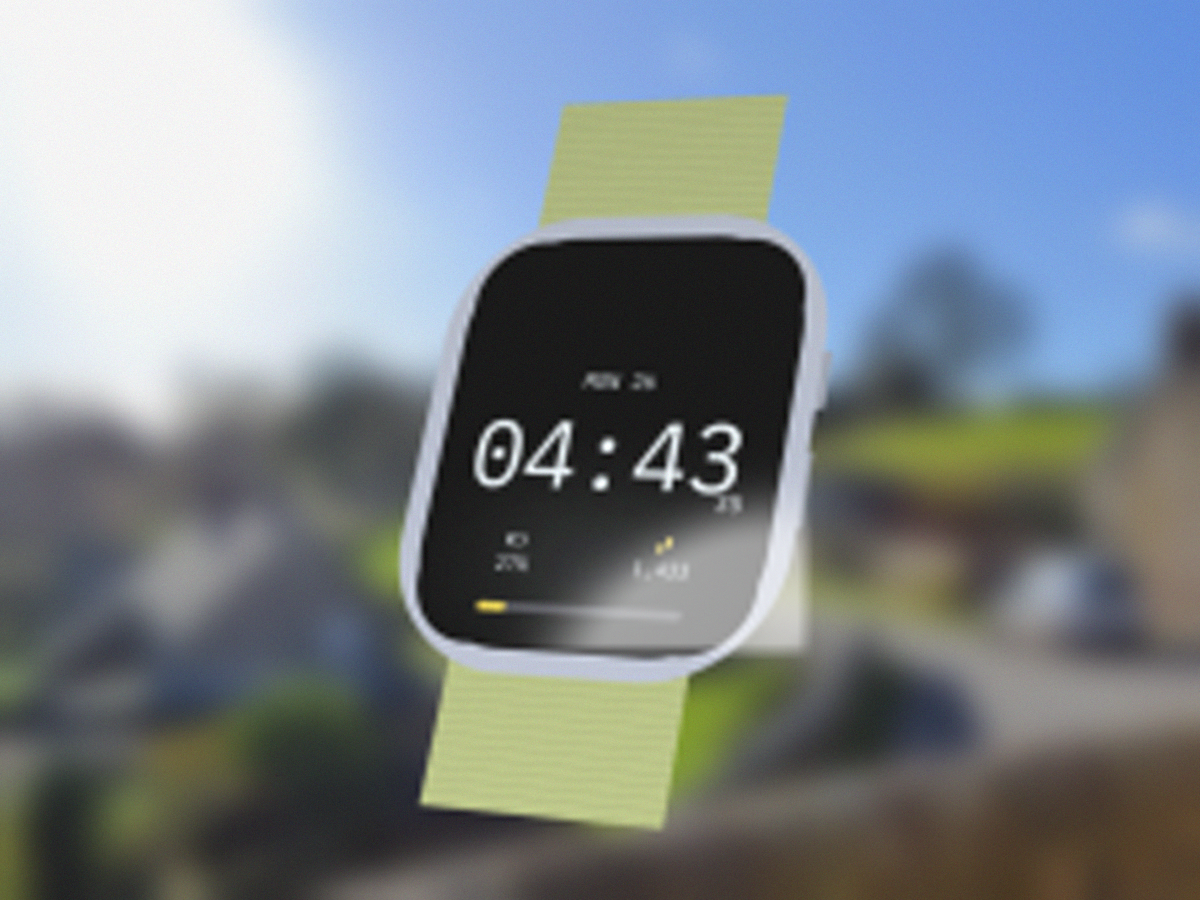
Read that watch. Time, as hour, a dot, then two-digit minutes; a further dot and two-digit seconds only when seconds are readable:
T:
4.43
